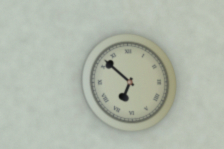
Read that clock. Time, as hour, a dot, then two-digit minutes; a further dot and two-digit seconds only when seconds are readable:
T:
6.52
